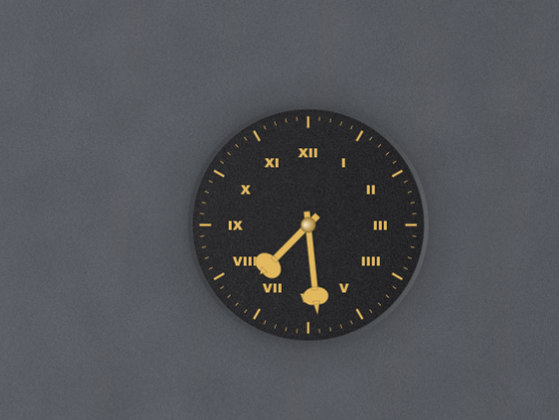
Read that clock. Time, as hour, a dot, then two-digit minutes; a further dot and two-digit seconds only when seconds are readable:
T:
7.29
